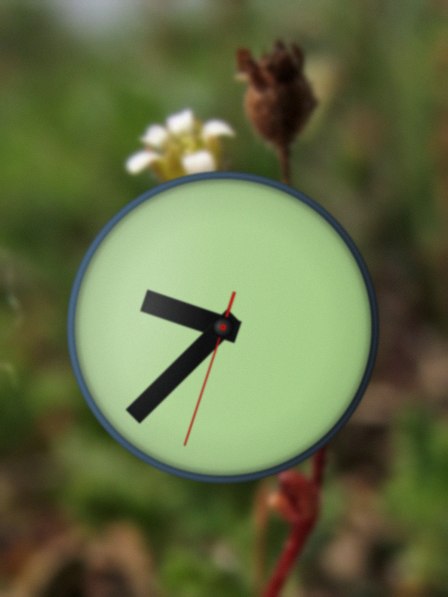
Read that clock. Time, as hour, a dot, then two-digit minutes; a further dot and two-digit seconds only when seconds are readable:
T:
9.37.33
